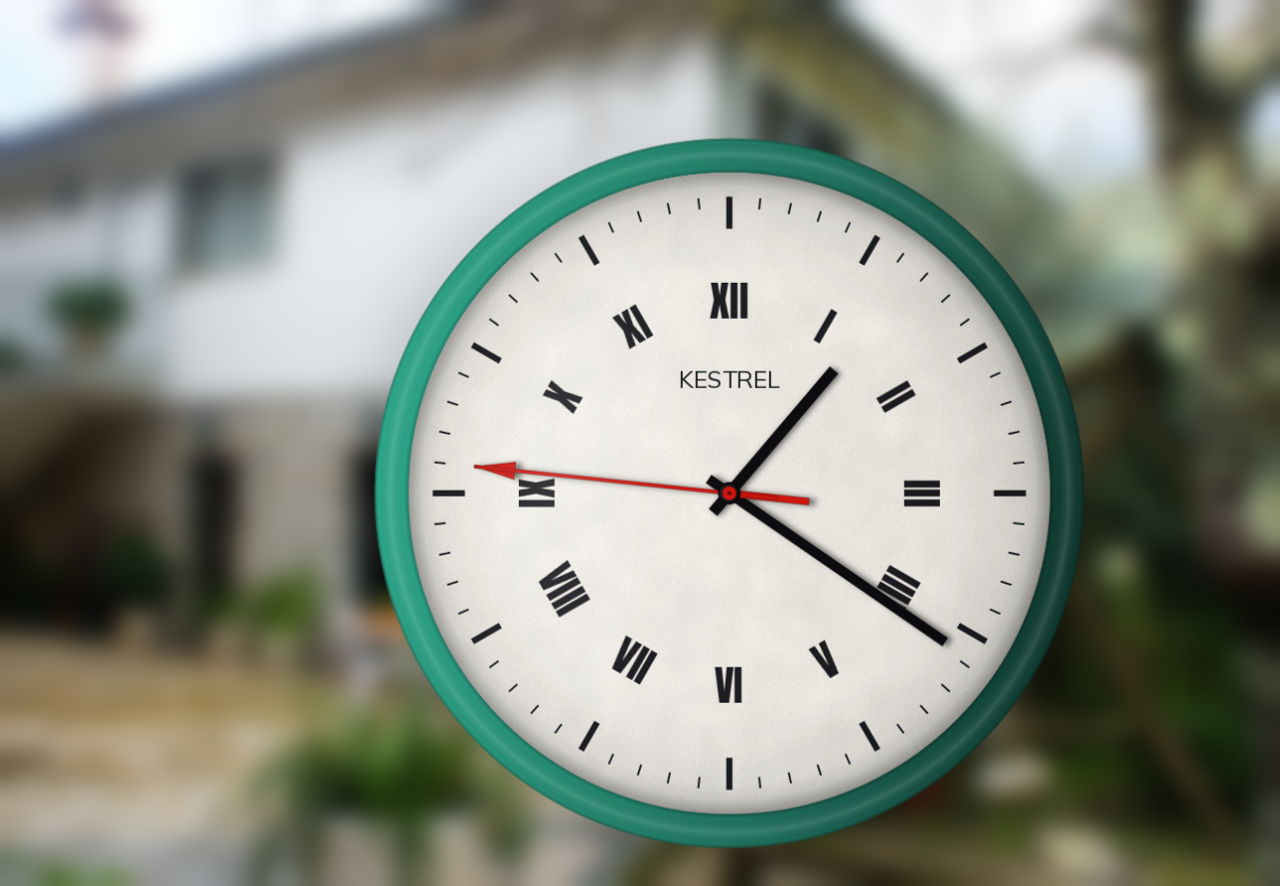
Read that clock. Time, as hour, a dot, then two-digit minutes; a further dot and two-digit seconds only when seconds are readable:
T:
1.20.46
